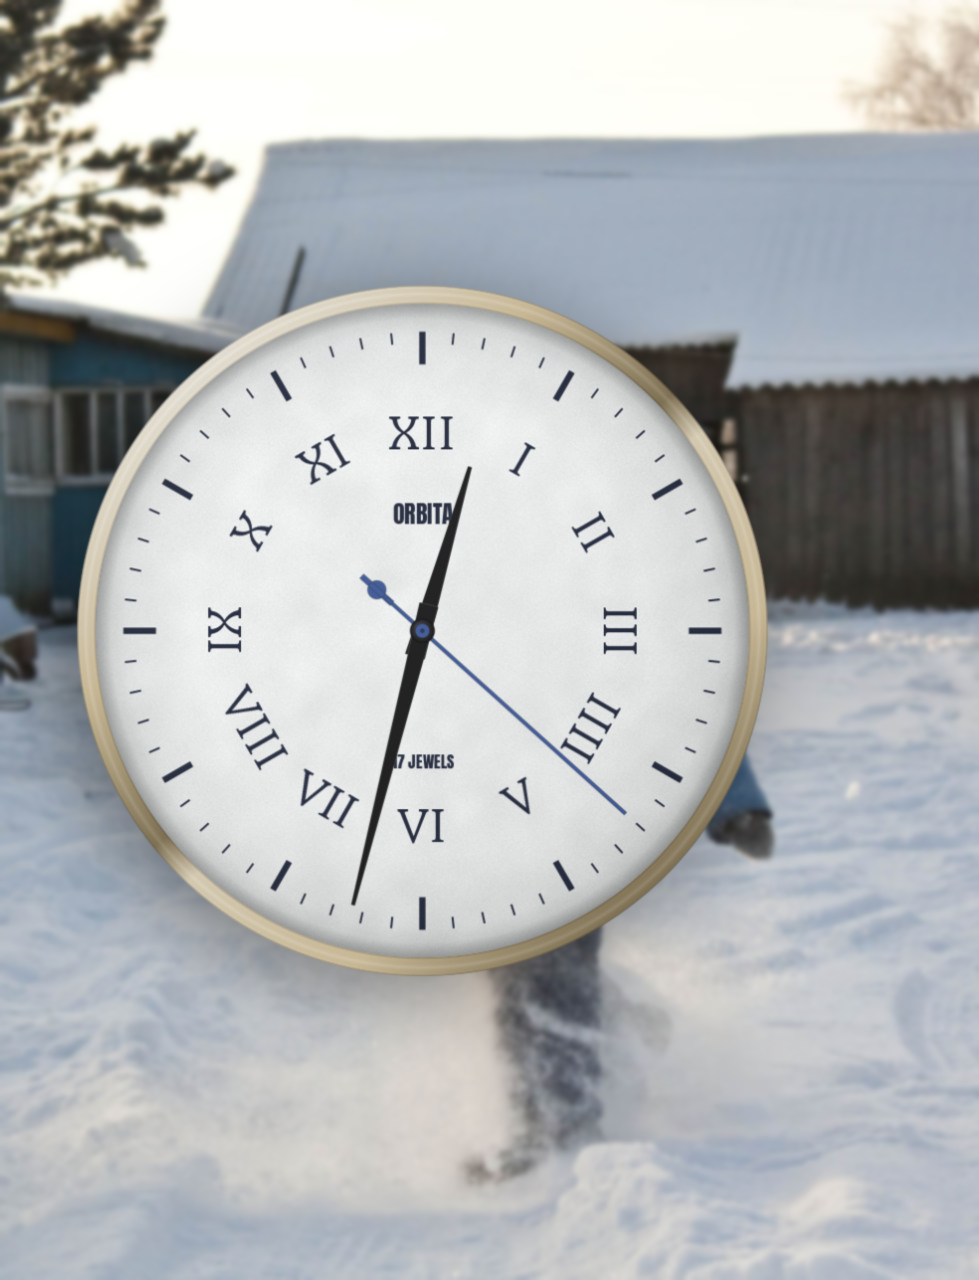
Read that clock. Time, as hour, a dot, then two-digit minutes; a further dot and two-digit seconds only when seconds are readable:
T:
12.32.22
